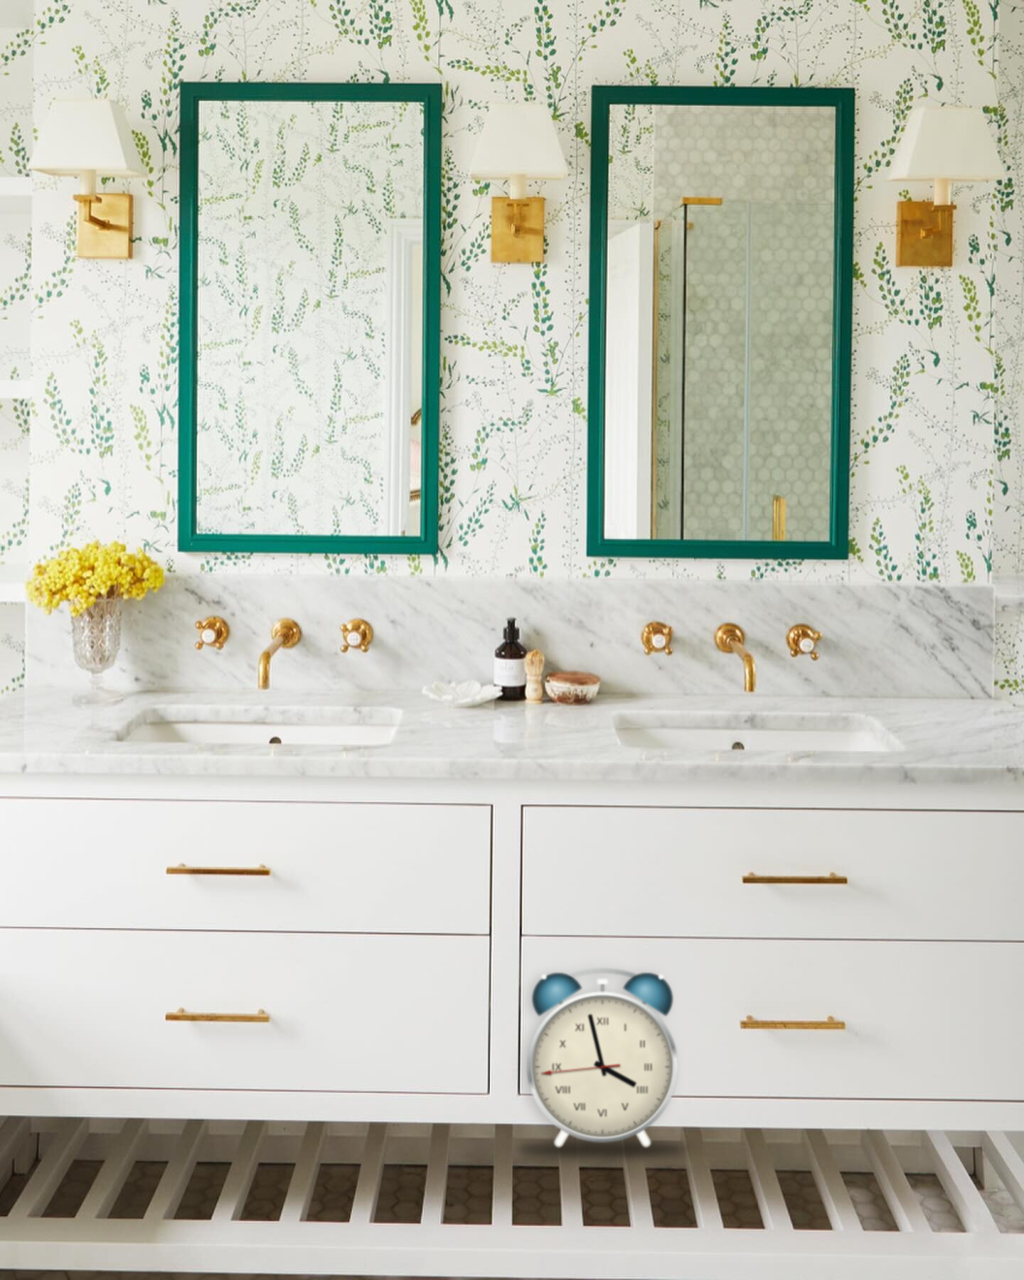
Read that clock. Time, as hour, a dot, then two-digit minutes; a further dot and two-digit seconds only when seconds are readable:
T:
3.57.44
